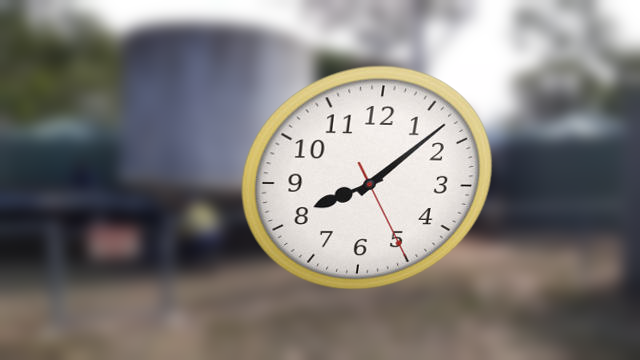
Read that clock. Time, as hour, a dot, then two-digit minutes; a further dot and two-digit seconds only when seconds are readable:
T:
8.07.25
